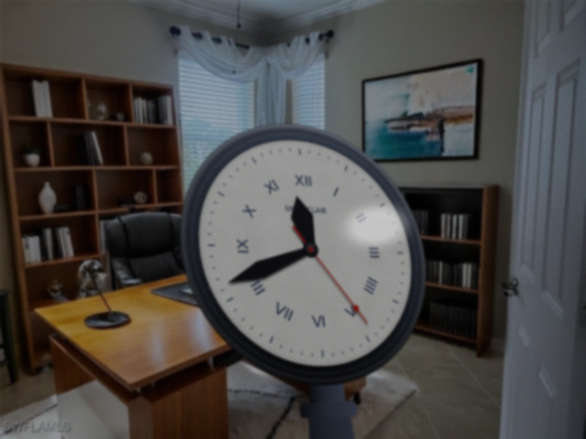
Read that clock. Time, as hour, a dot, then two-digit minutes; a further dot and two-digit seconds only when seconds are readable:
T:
11.41.24
